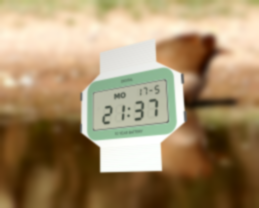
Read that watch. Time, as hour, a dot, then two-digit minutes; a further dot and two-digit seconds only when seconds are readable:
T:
21.37
